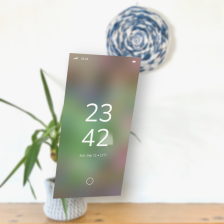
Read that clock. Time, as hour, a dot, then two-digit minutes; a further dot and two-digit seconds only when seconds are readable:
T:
23.42
